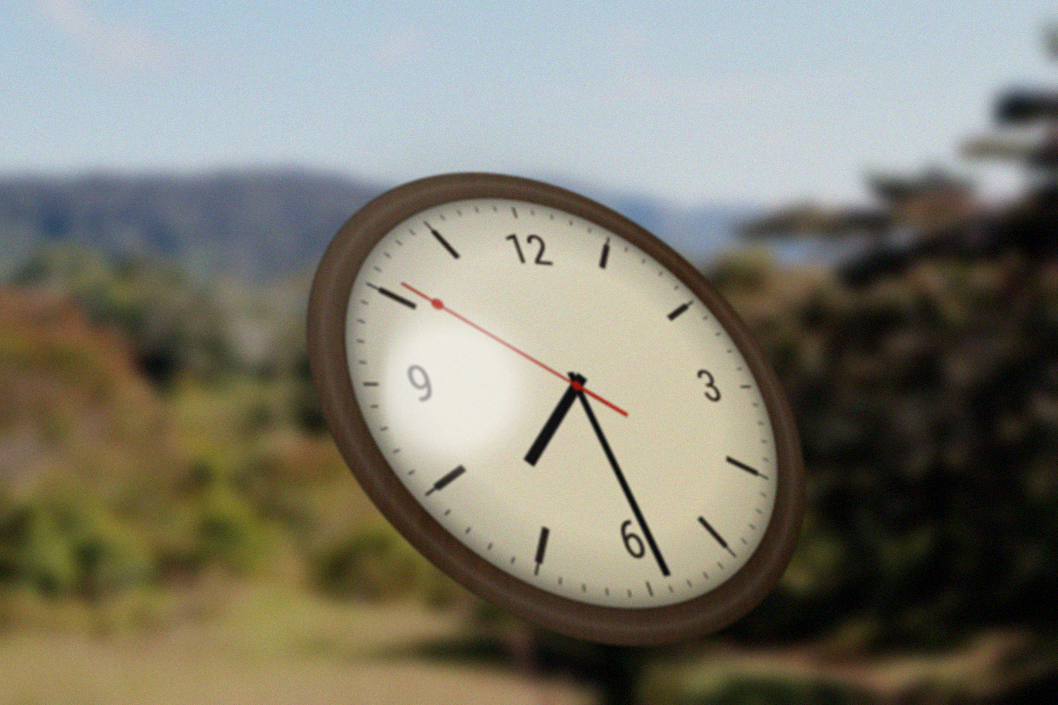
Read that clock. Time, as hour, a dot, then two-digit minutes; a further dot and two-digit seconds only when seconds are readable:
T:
7.28.51
